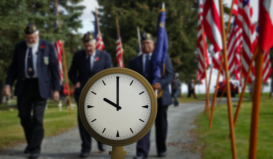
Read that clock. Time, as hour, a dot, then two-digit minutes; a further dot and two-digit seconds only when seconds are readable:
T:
10.00
